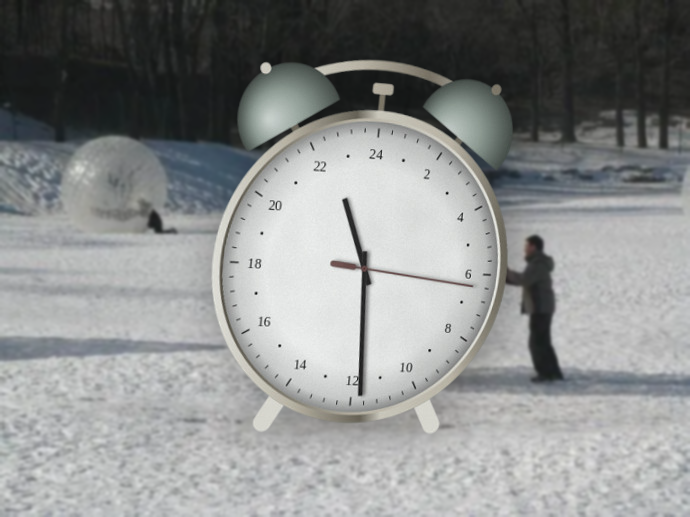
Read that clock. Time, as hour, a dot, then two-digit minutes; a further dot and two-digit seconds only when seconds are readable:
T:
22.29.16
